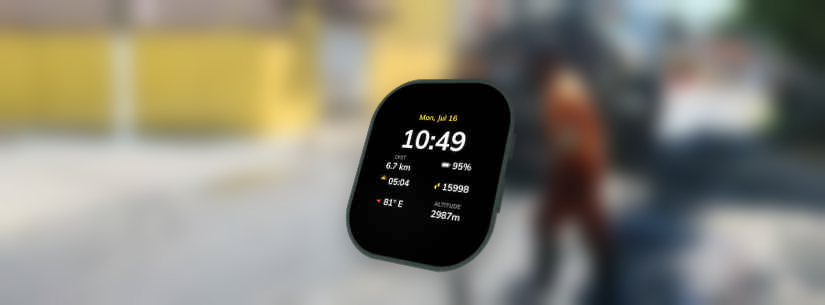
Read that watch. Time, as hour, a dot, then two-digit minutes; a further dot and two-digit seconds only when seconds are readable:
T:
10.49
